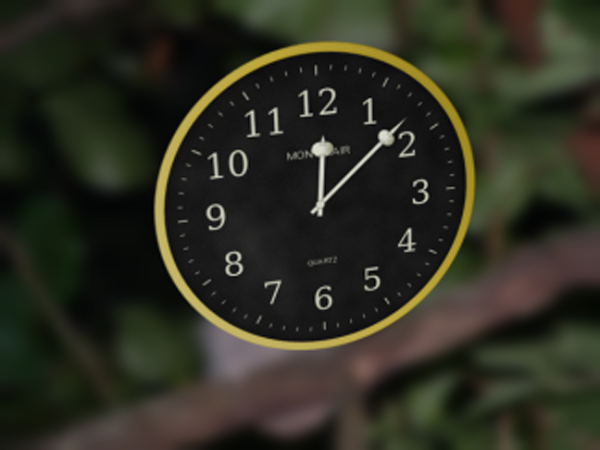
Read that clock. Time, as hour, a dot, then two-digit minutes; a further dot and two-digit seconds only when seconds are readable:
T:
12.08
